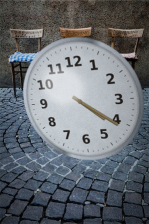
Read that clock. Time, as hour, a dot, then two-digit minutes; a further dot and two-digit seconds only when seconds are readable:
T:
4.21
